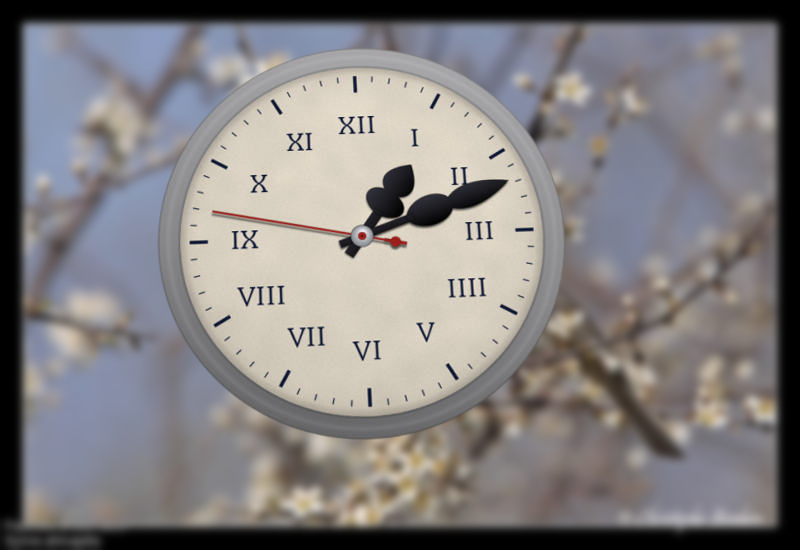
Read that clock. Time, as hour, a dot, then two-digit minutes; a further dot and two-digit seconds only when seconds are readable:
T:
1.11.47
